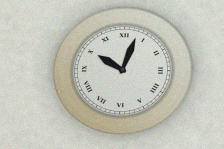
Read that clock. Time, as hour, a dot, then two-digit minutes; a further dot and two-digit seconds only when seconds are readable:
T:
10.03
